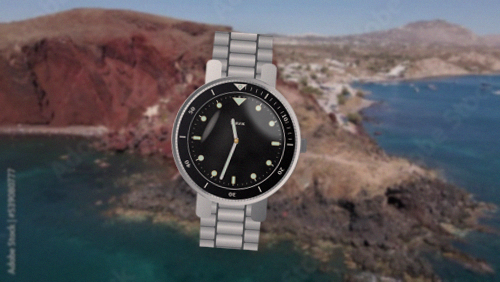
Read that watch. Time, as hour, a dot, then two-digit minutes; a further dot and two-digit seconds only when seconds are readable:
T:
11.33
